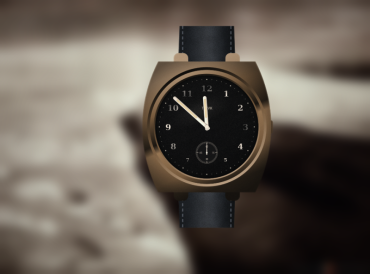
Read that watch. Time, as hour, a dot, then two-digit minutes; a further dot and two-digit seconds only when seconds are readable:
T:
11.52
